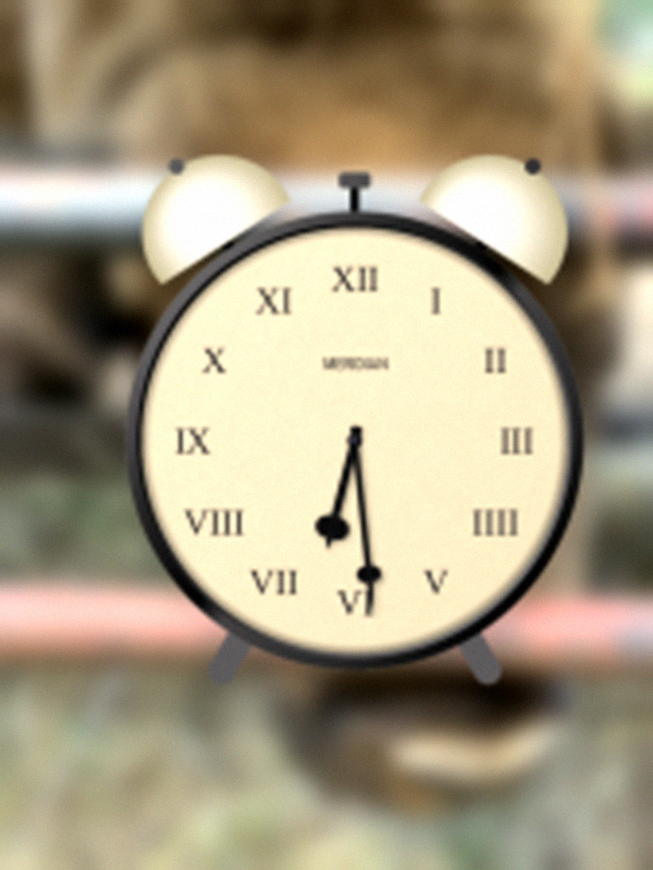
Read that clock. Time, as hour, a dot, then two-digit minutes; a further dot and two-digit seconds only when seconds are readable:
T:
6.29
